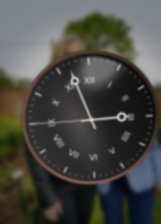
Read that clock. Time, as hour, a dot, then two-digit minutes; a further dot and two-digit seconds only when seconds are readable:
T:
2.56.45
